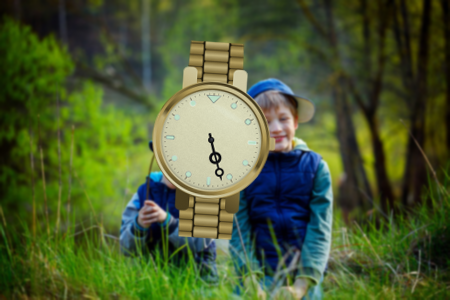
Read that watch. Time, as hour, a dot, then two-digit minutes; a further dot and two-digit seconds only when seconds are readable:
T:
5.27
